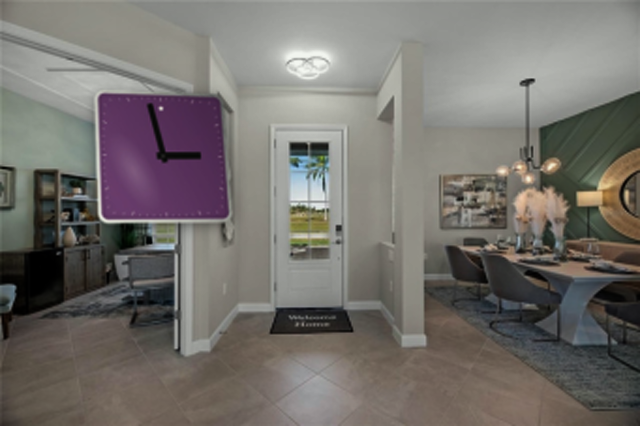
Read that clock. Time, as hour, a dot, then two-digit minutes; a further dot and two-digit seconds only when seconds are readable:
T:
2.58
